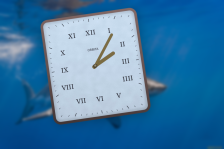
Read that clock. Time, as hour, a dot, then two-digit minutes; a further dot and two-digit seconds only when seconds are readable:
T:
2.06
